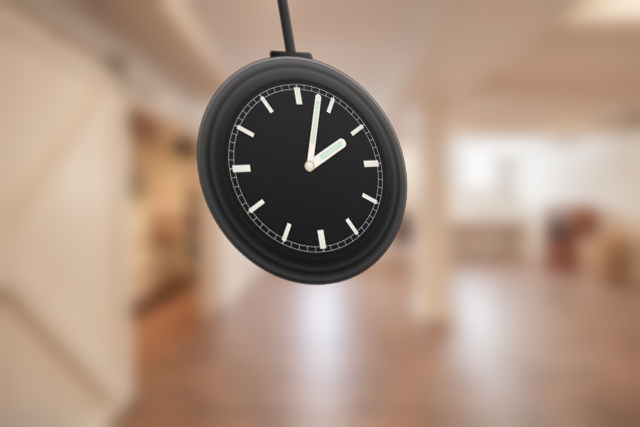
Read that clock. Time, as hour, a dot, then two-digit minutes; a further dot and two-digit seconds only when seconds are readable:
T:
2.03
